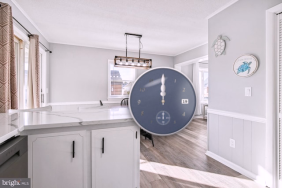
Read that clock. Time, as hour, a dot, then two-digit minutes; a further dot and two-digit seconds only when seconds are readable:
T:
12.00
